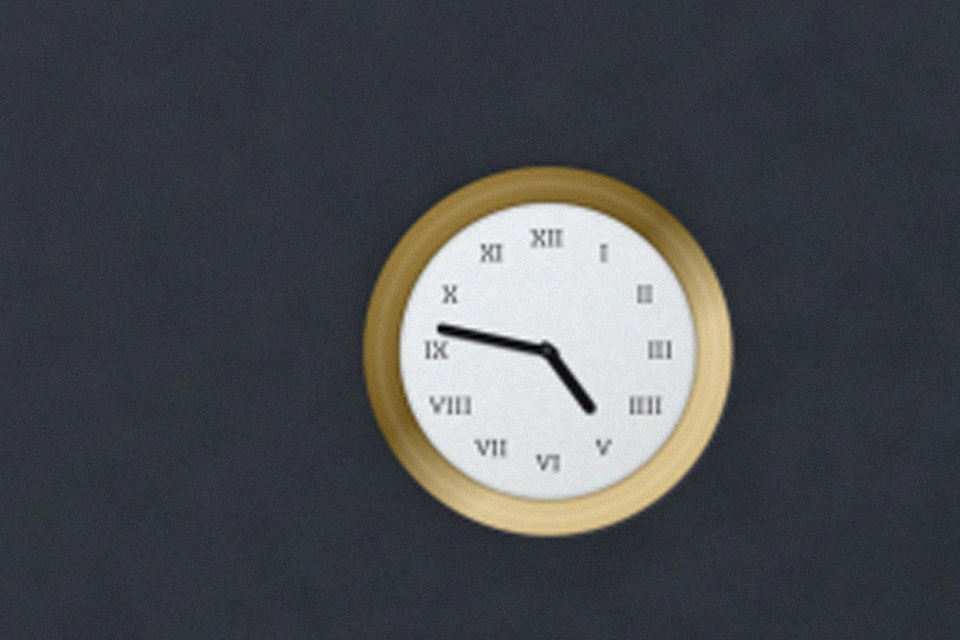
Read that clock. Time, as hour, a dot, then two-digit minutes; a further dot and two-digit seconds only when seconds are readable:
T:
4.47
